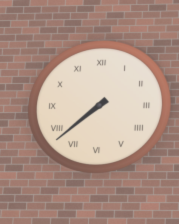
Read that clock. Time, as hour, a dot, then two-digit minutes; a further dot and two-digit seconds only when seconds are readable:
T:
7.38
